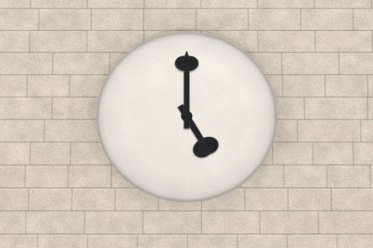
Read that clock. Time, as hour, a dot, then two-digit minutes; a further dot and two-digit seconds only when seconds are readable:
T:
5.00
